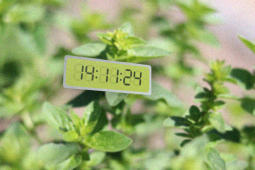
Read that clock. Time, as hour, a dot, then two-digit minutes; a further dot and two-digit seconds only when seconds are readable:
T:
14.11.24
